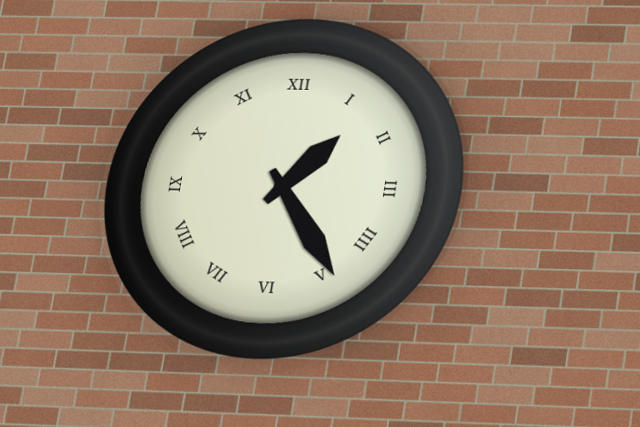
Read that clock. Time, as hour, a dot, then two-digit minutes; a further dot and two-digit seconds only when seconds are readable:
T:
1.24
